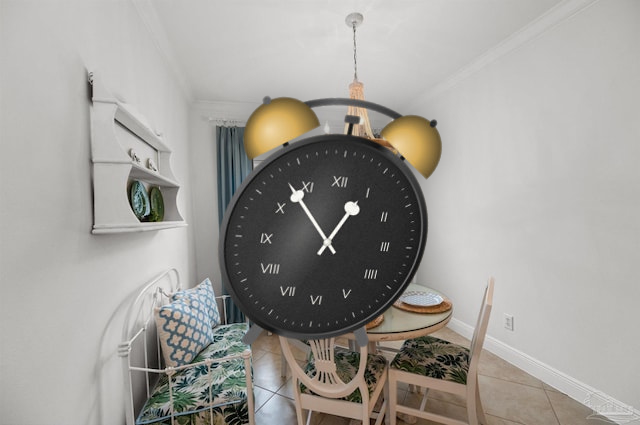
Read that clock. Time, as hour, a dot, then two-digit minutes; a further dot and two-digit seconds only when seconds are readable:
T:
12.53
